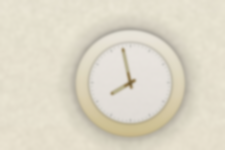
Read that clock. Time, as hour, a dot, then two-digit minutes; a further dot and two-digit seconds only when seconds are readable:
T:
7.58
